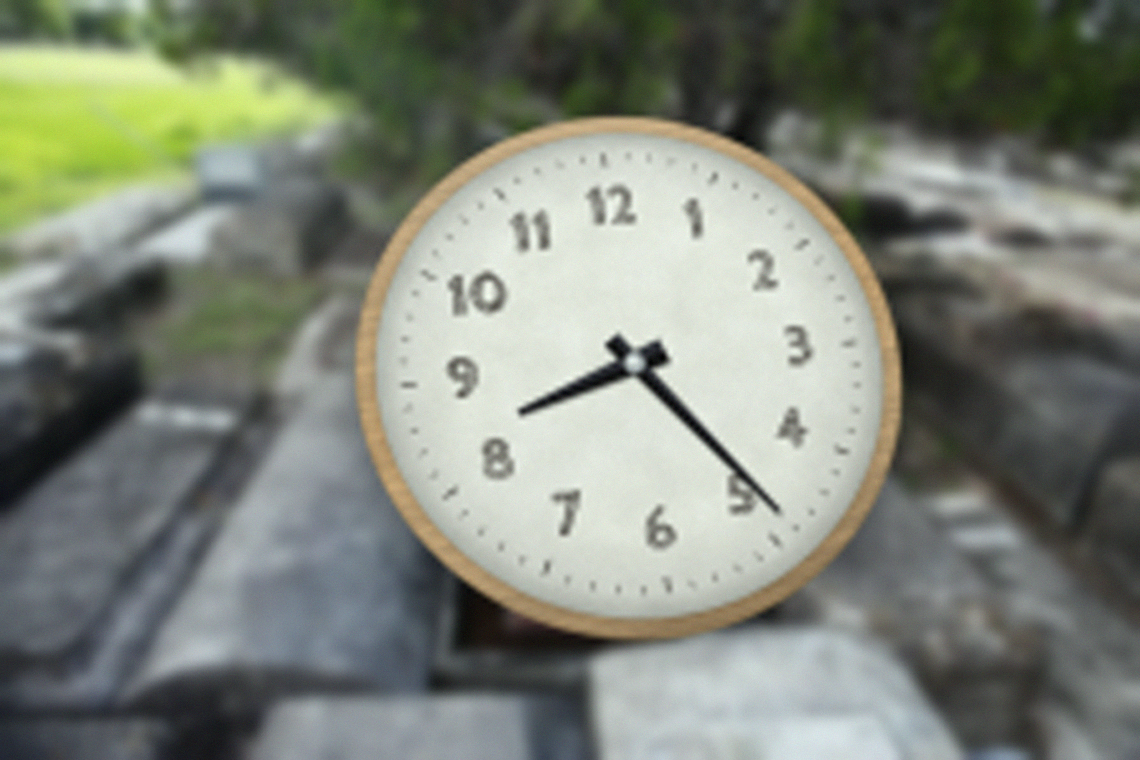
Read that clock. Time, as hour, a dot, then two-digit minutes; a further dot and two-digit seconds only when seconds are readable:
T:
8.24
